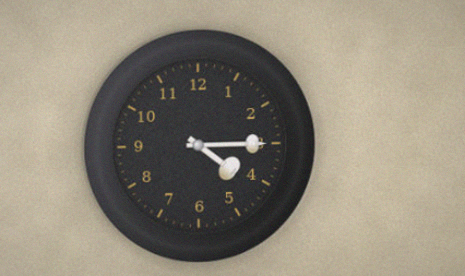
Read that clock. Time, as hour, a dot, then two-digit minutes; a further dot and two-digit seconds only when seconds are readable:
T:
4.15
